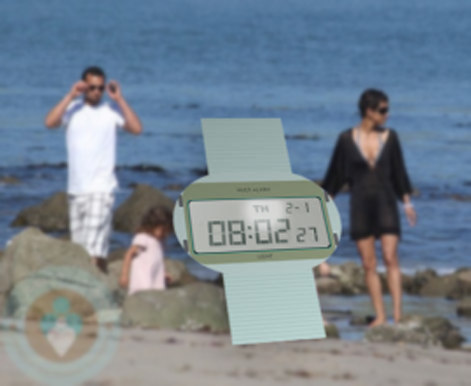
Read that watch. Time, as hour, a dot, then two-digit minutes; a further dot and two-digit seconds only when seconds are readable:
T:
8.02.27
